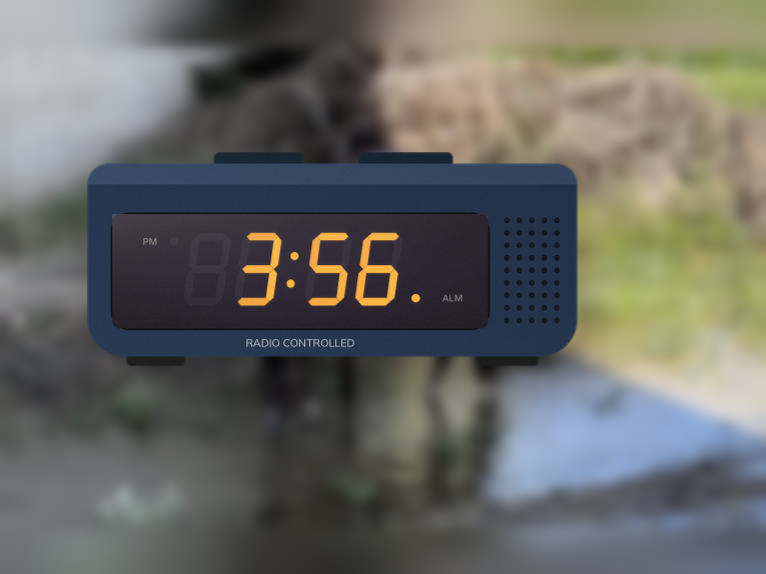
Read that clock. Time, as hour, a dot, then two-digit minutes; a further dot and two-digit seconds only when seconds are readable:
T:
3.56
